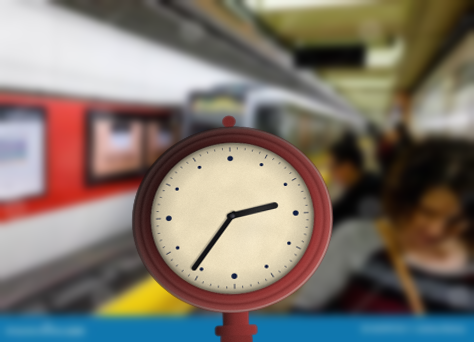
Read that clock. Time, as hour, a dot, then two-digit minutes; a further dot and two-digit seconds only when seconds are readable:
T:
2.36
